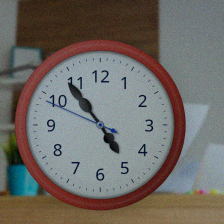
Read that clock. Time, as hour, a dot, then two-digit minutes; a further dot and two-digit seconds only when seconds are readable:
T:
4.53.49
